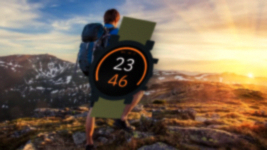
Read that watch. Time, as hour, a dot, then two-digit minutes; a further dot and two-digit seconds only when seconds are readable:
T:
23.46
